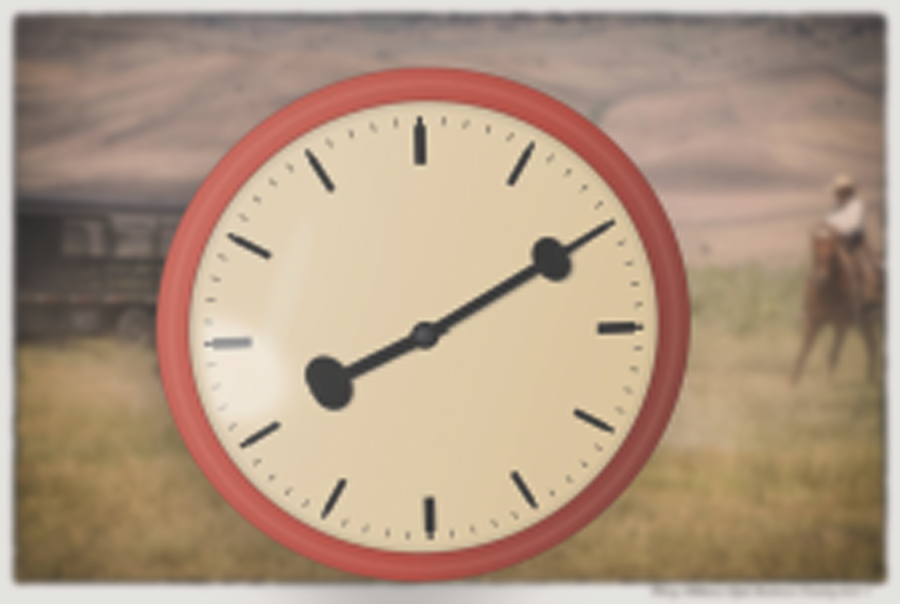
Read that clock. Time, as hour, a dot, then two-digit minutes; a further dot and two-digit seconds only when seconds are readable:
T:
8.10
